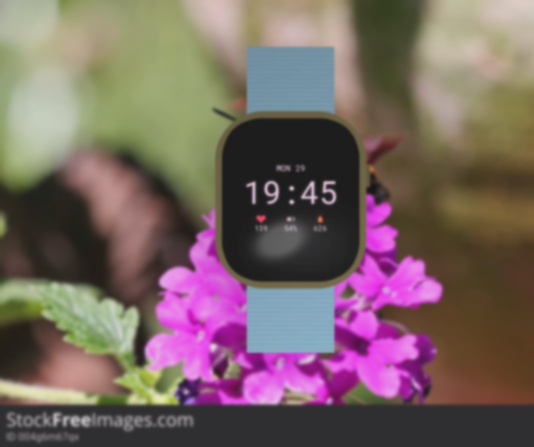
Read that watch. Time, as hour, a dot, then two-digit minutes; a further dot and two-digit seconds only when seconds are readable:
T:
19.45
